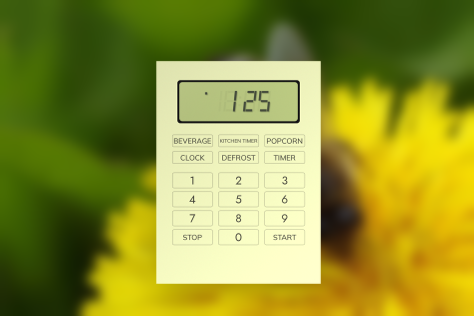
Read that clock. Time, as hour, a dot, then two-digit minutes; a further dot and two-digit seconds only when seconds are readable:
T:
1.25
